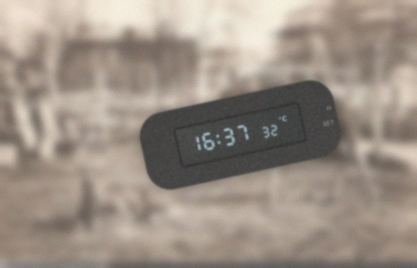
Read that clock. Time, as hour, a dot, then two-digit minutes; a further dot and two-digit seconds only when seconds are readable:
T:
16.37
